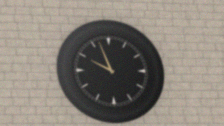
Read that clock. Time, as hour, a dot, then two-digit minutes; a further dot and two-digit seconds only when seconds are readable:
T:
9.57
